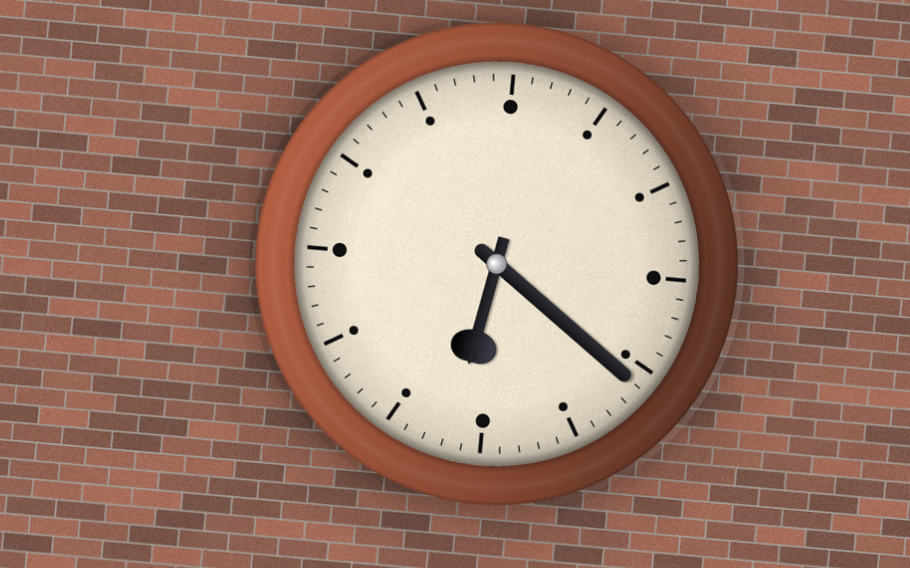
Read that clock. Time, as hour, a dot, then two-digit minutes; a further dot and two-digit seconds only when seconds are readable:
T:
6.21
